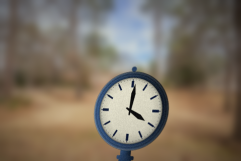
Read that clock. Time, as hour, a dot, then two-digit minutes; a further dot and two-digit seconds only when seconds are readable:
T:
4.01
